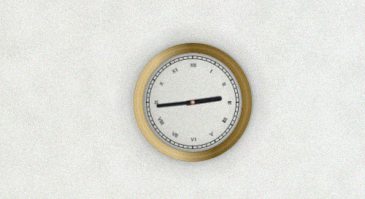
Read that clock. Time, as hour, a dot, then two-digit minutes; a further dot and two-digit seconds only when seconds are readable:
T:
2.44
